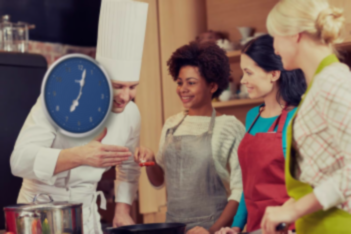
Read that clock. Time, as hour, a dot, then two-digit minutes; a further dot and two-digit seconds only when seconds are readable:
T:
7.02
